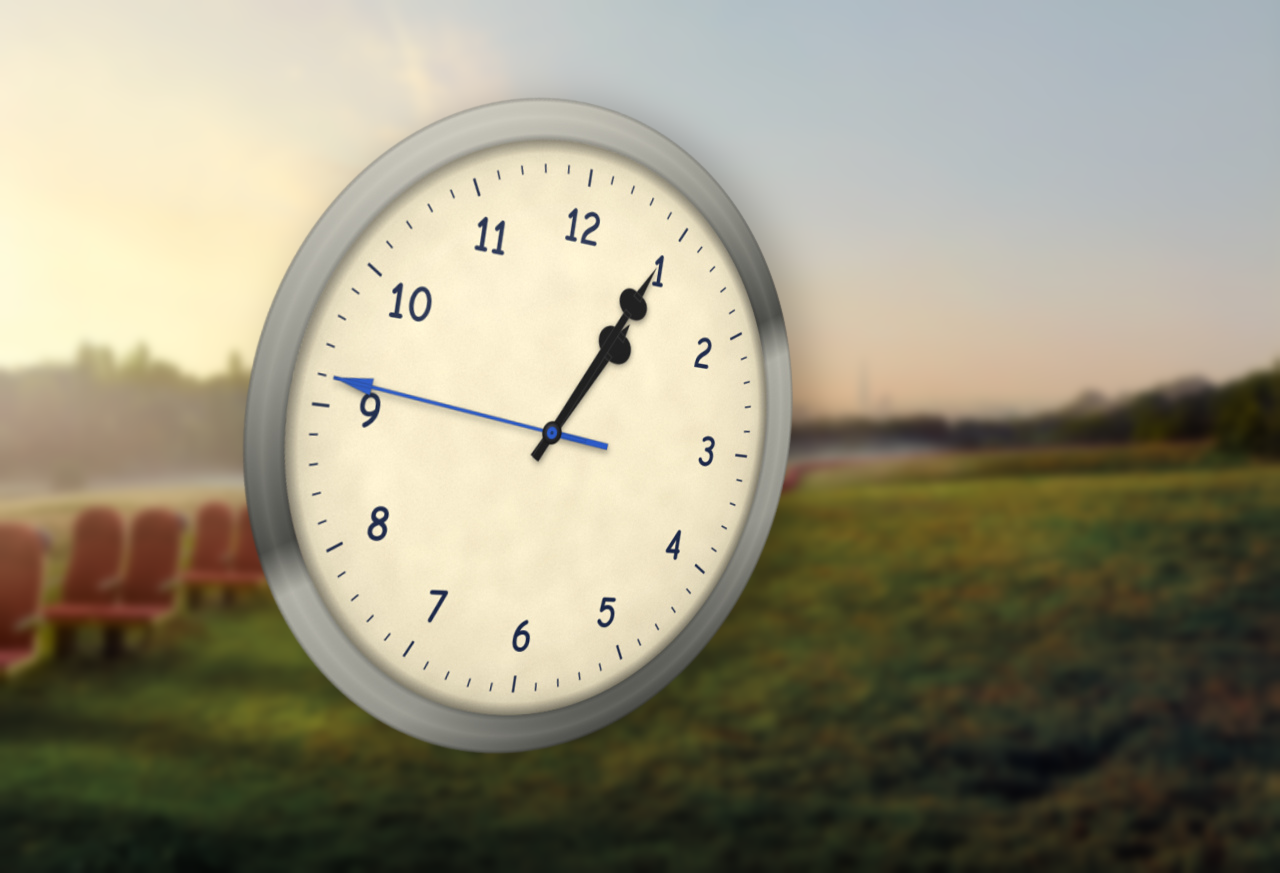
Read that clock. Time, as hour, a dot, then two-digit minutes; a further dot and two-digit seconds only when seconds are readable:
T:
1.04.46
